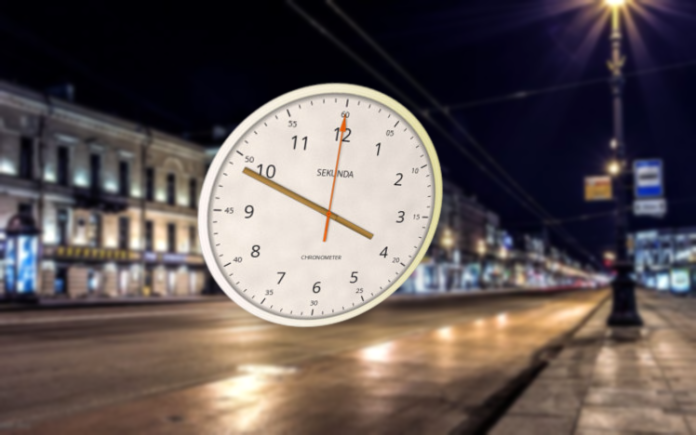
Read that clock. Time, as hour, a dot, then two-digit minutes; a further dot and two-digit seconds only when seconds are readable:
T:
3.49.00
